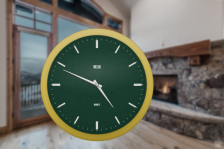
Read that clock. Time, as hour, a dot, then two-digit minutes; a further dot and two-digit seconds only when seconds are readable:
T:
4.49
